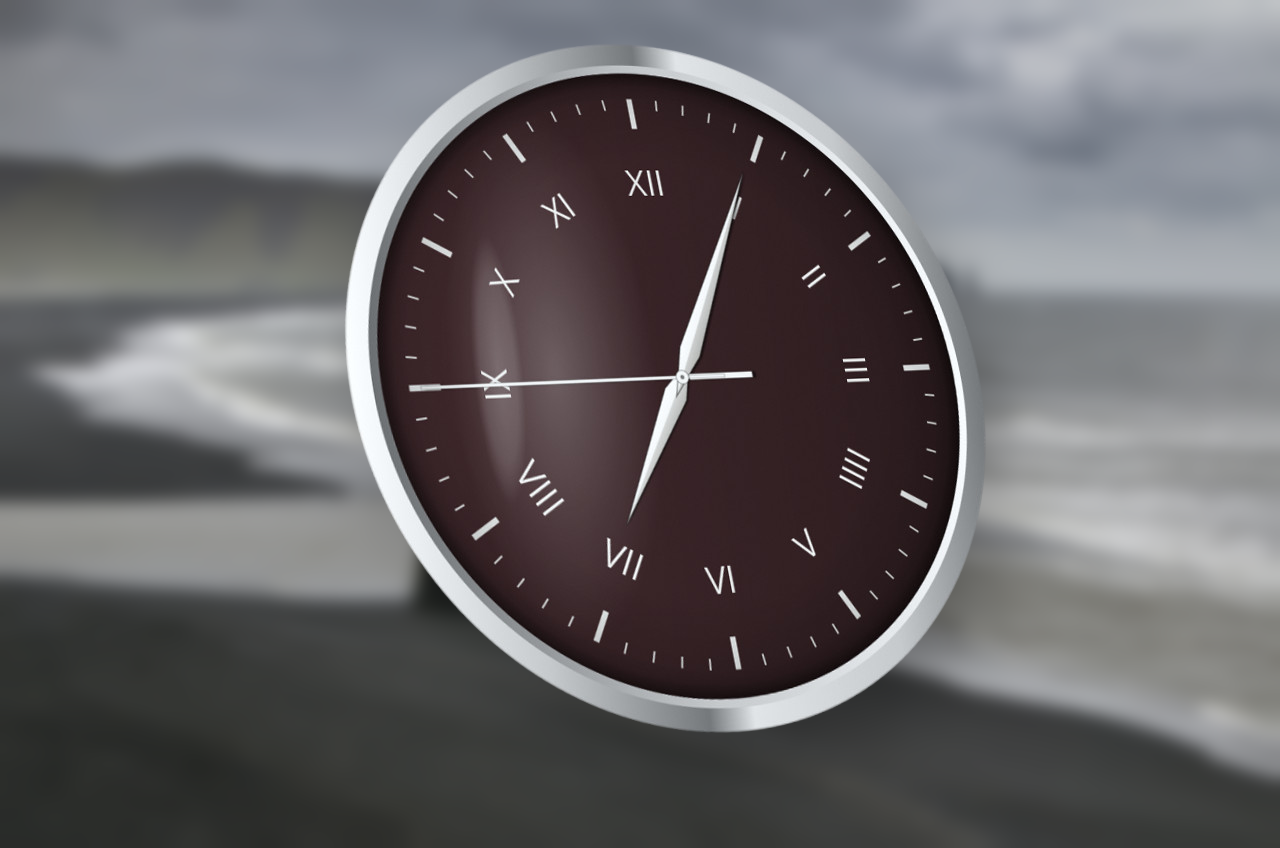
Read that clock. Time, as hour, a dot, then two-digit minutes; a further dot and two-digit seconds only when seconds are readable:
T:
7.04.45
